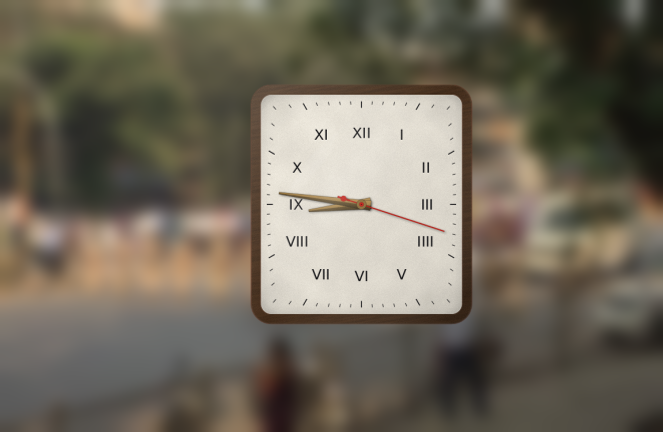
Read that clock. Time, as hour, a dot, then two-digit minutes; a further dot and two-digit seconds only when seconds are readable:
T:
8.46.18
